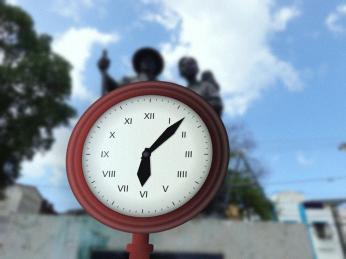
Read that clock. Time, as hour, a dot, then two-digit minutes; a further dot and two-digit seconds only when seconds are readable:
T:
6.07
